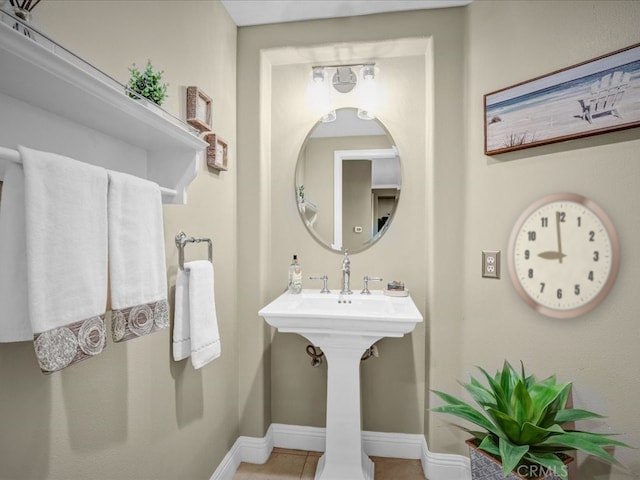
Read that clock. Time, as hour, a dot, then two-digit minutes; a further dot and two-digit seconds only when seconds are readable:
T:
8.59
